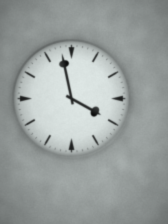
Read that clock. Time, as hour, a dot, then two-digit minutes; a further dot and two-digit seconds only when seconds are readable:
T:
3.58
